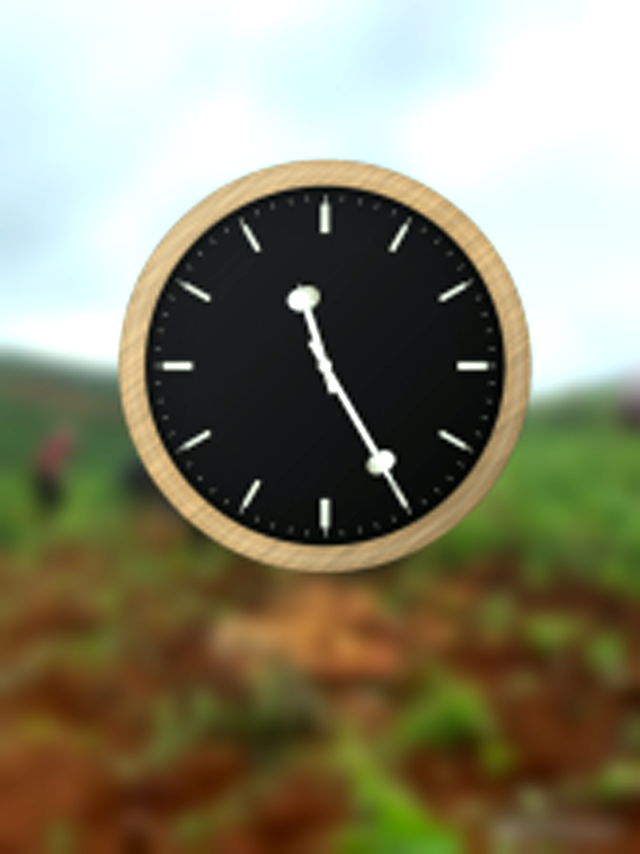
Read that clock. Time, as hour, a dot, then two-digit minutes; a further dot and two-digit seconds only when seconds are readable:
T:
11.25
